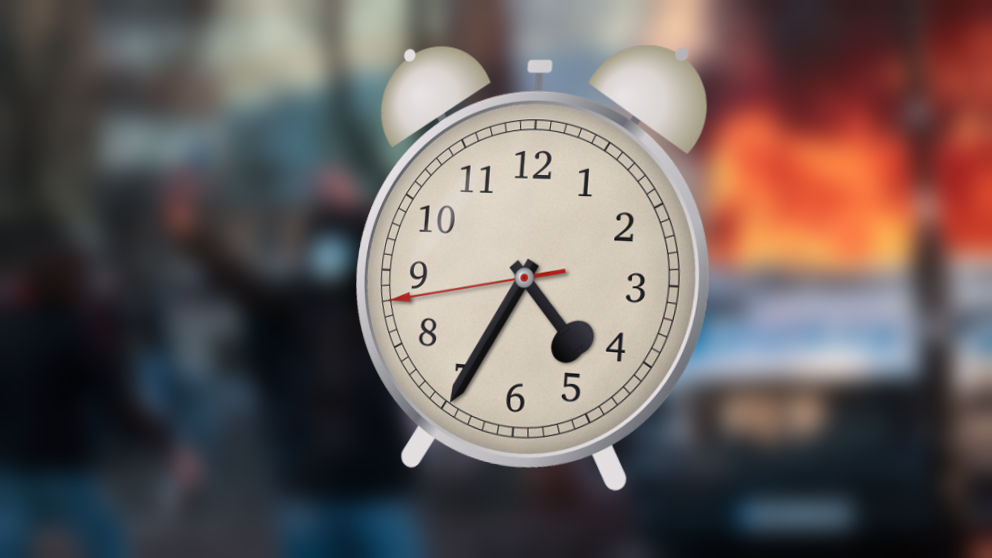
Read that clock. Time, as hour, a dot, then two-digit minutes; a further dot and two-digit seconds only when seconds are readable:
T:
4.34.43
